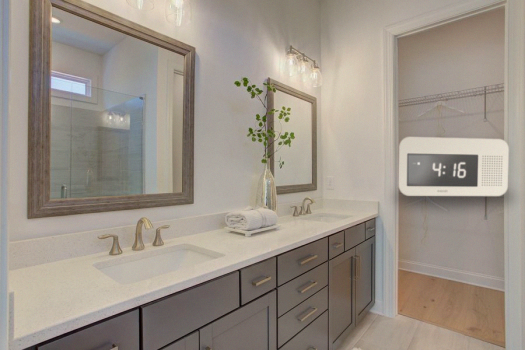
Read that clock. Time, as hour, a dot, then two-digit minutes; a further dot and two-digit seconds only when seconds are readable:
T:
4.16
